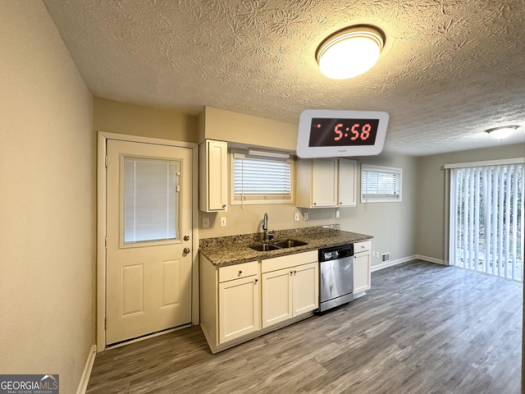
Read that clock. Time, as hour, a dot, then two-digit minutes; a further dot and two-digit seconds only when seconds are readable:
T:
5.58
